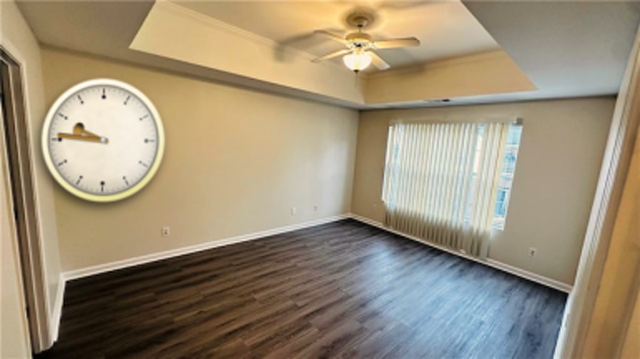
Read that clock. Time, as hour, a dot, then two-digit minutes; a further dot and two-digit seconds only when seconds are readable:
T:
9.46
